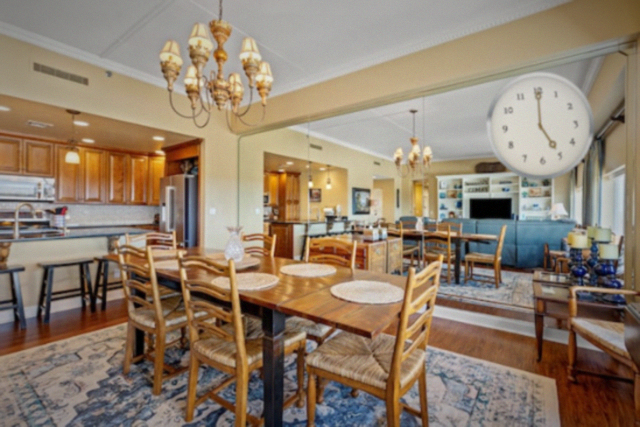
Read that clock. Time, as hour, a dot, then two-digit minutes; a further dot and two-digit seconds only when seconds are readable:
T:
5.00
